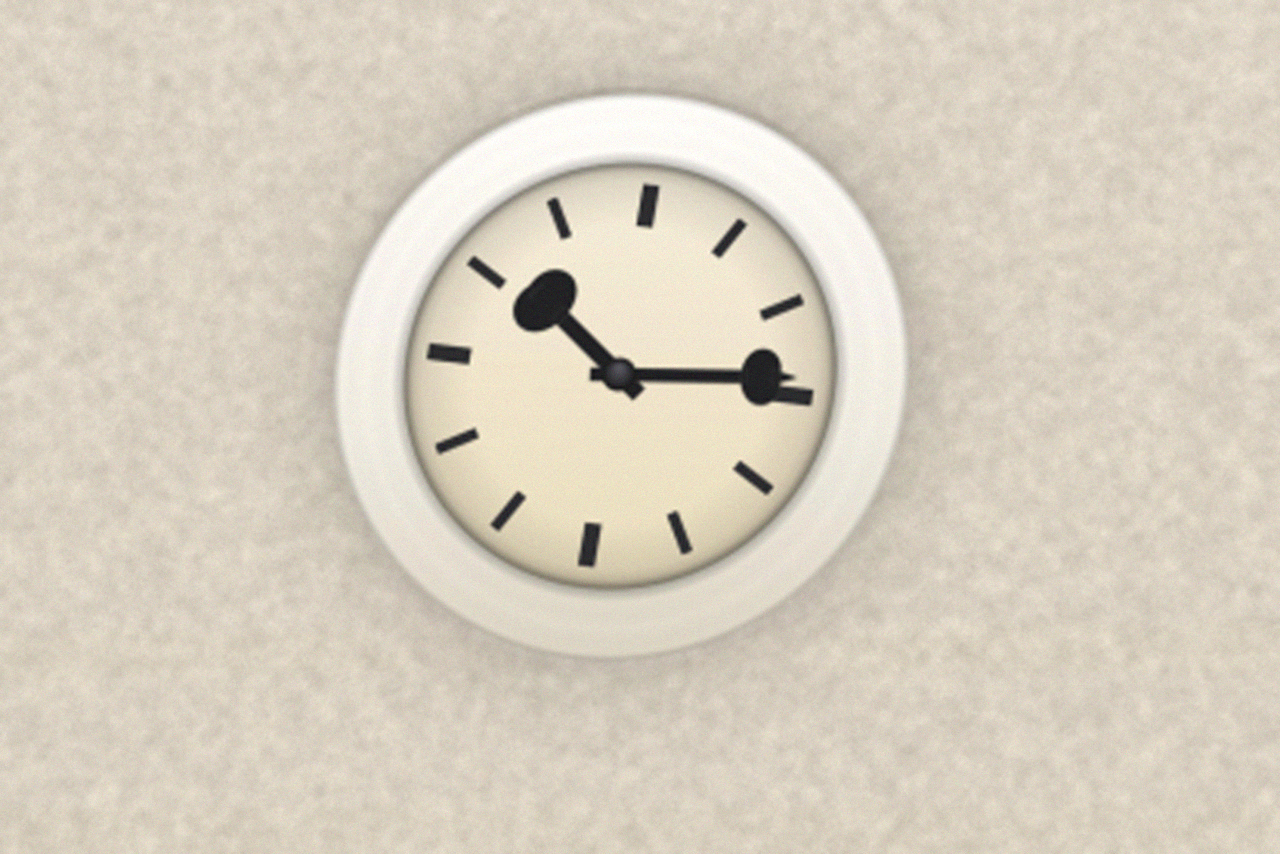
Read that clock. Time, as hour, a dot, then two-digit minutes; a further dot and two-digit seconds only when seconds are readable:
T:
10.14
